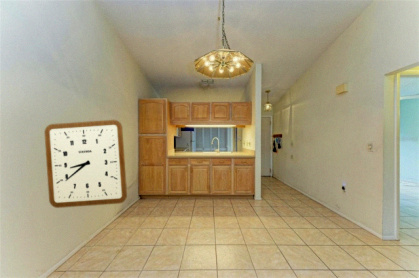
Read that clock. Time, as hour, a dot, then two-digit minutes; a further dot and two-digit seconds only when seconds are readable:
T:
8.39
